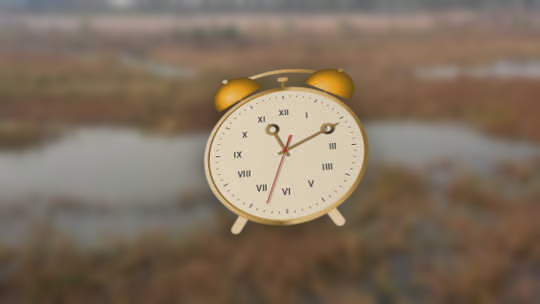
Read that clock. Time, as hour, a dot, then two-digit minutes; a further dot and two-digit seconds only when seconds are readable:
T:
11.10.33
